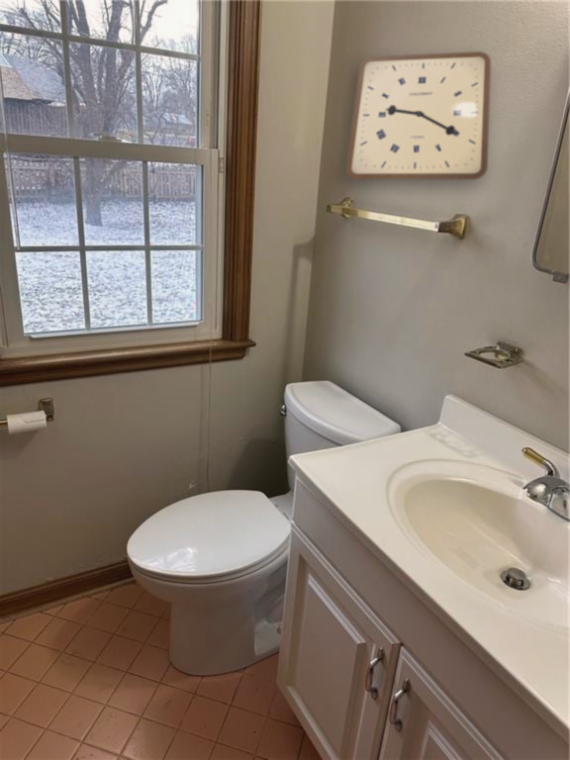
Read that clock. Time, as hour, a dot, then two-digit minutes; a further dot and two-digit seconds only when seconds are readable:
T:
9.20
